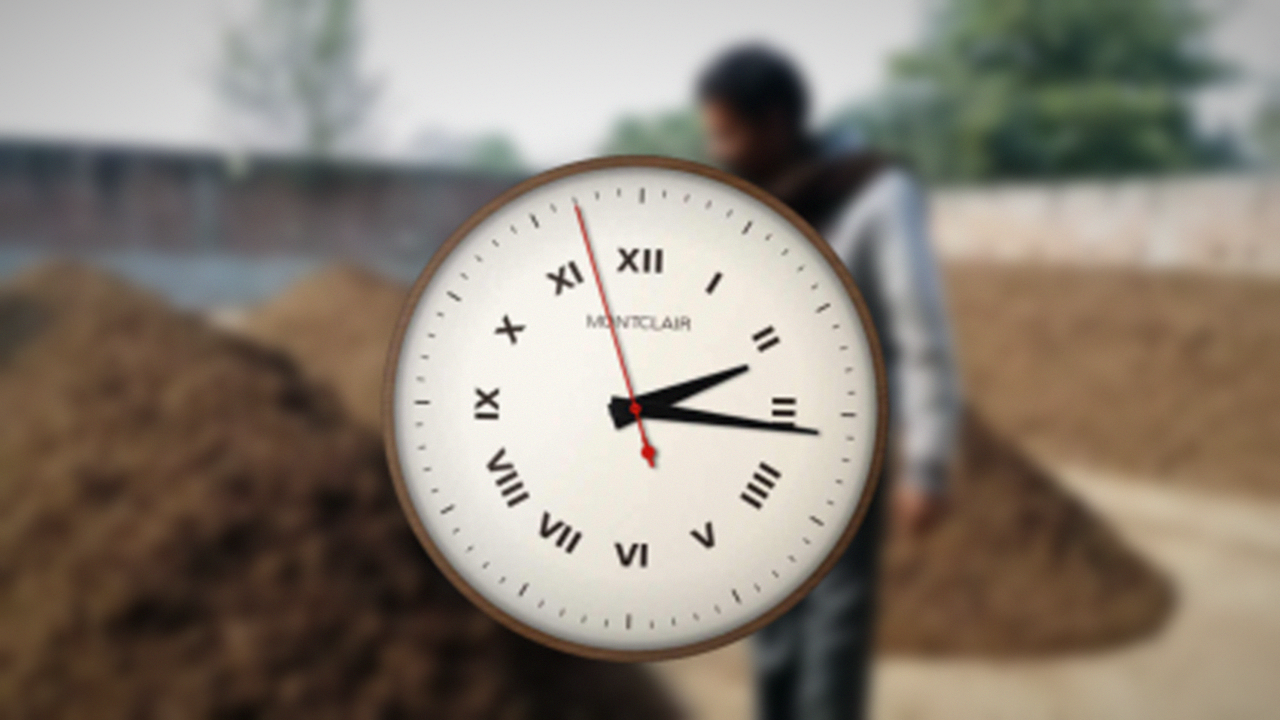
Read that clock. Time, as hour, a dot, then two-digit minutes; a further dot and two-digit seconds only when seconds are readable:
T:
2.15.57
